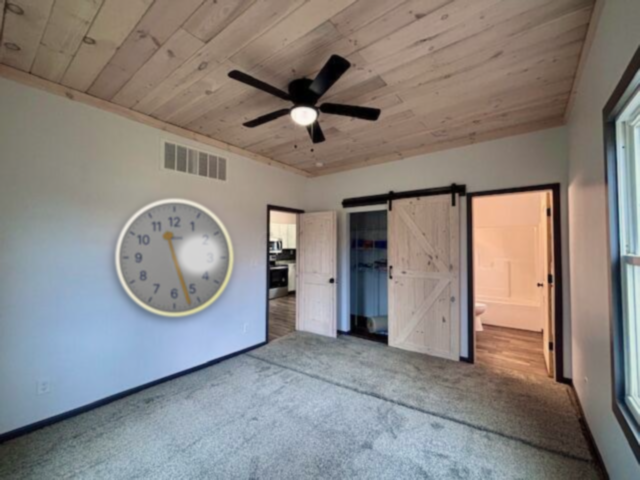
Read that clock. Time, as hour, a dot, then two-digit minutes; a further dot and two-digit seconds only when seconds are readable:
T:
11.27
